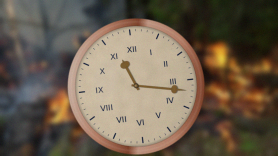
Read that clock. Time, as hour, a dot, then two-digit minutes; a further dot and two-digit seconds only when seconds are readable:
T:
11.17
